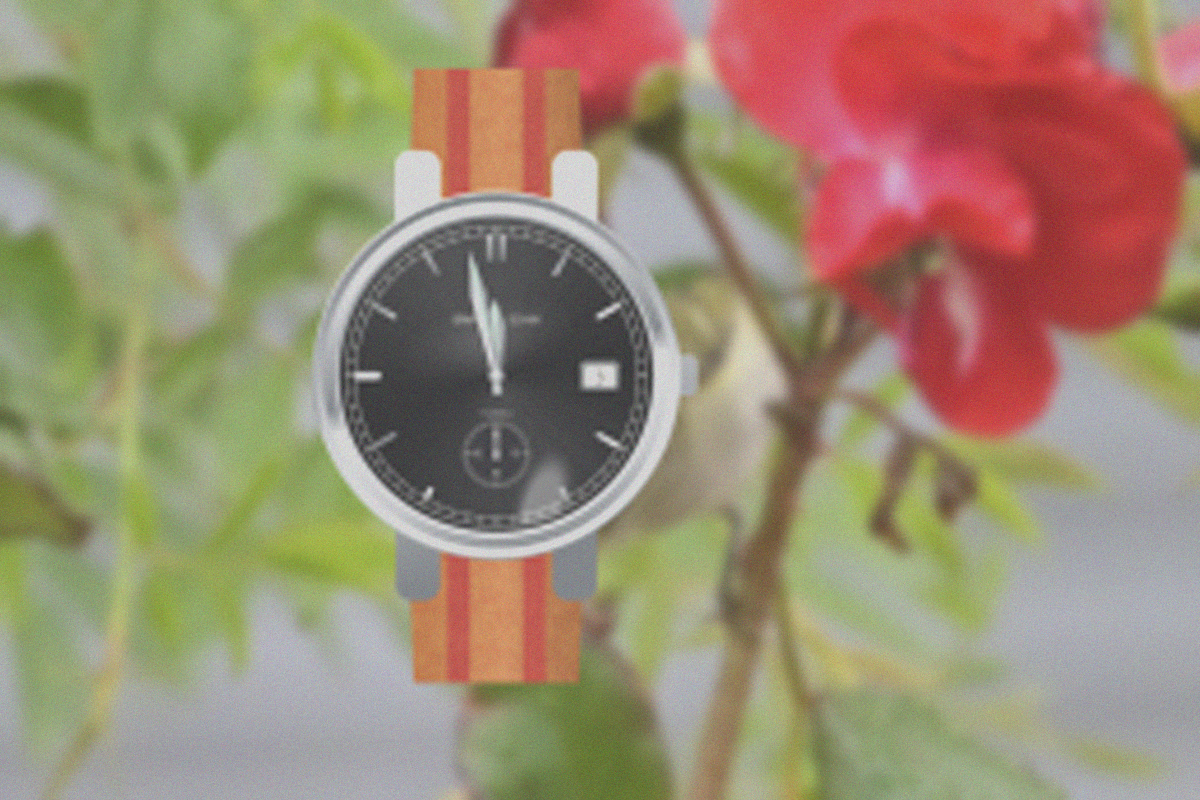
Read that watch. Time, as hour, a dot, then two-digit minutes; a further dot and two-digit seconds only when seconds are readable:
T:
11.58
